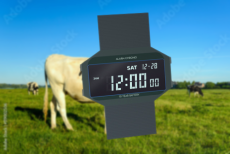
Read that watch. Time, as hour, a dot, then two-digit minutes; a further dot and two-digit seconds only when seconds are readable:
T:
12.00.00
